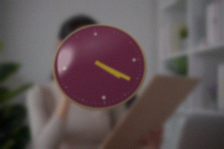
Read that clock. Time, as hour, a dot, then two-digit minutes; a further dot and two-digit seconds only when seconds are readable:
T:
4.21
